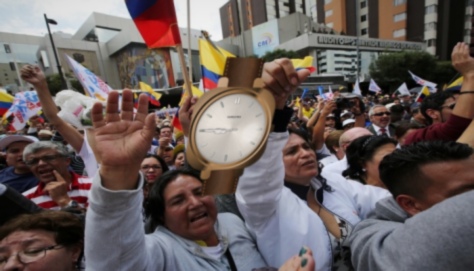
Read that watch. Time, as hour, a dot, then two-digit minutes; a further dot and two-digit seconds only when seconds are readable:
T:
8.45
